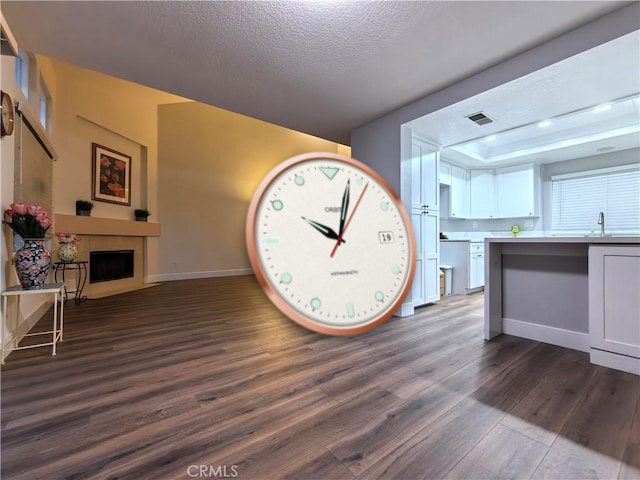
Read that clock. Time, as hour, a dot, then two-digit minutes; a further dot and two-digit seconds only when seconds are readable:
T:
10.03.06
